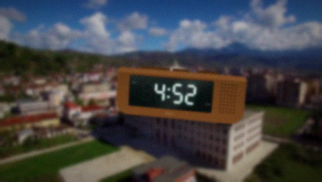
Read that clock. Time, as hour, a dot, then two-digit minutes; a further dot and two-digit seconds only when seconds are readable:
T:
4.52
